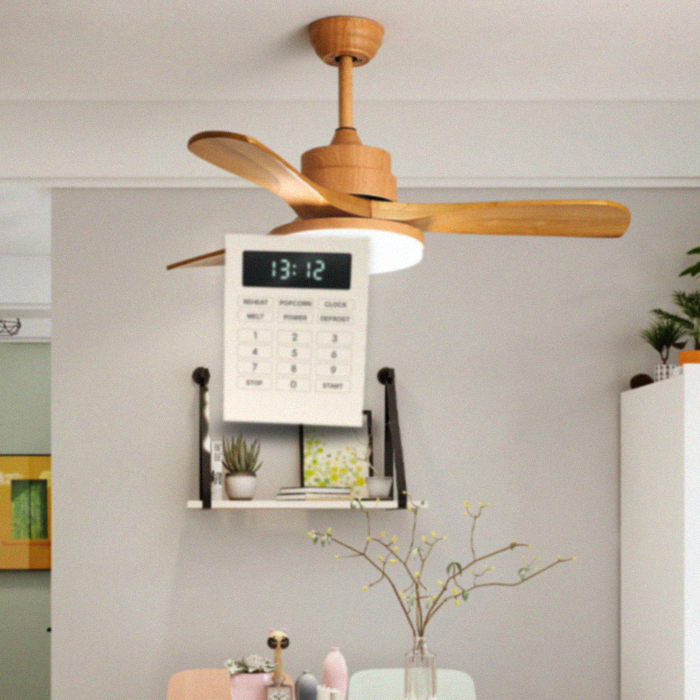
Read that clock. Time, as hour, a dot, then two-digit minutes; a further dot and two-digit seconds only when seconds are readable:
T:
13.12
